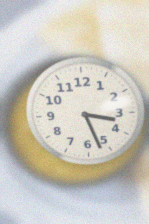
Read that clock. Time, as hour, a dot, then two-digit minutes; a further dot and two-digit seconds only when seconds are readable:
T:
3.27
